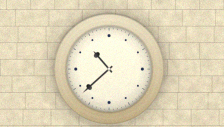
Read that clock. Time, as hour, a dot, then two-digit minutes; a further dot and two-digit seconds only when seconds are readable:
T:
10.38
